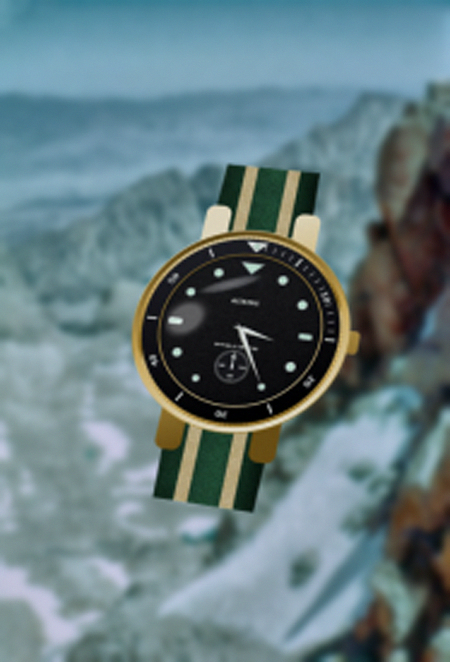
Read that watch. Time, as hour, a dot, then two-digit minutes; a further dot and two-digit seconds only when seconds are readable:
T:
3.25
